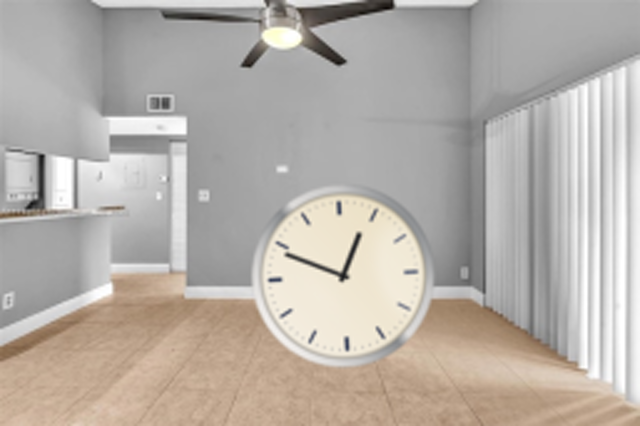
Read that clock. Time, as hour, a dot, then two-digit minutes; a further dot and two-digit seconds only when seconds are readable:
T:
12.49
